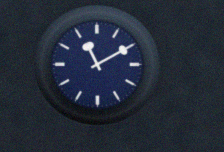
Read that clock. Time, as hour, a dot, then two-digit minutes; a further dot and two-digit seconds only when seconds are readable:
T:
11.10
